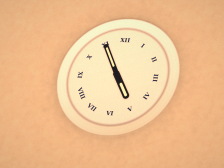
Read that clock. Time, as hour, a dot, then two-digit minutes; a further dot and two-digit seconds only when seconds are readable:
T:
4.55
